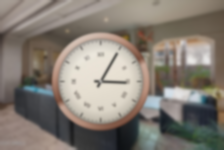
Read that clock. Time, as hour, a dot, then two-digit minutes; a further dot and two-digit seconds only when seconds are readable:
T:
3.05
